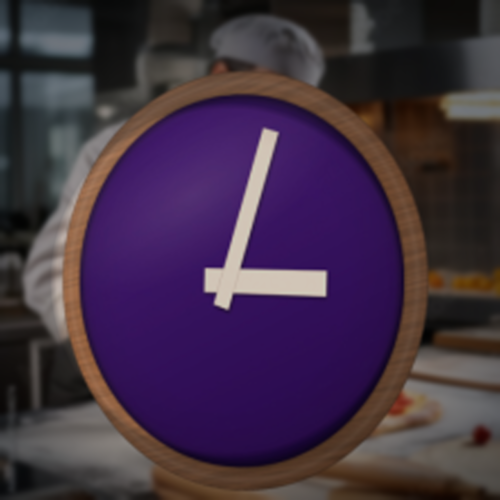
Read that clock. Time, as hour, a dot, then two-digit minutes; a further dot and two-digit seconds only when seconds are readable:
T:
3.03
